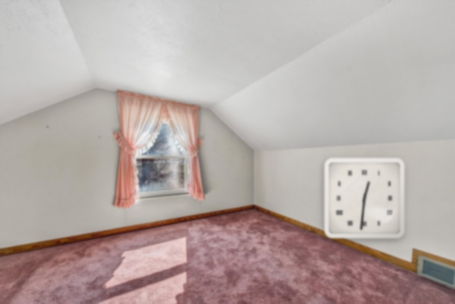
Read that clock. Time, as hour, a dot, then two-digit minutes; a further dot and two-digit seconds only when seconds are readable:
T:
12.31
